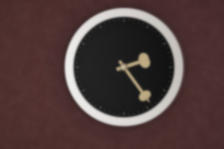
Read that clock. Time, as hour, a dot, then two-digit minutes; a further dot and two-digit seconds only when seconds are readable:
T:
2.24
